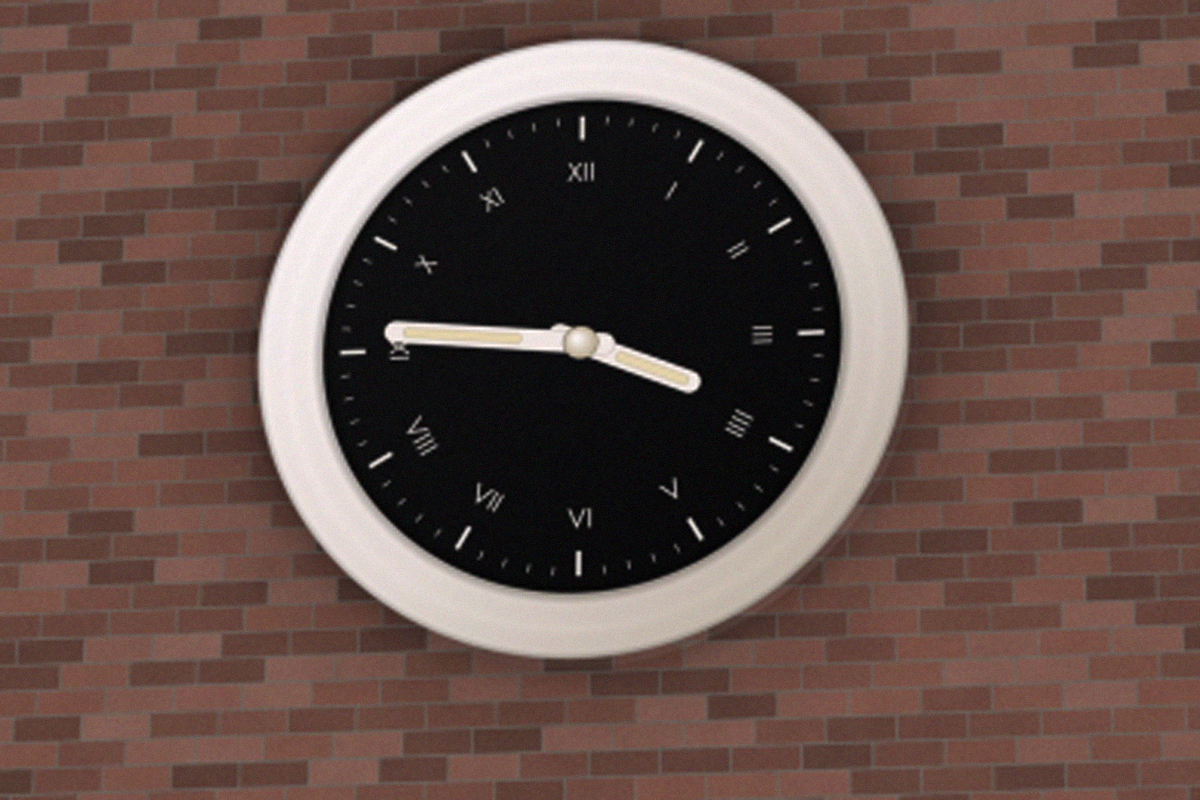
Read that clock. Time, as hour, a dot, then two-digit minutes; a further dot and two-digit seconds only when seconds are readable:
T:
3.46
